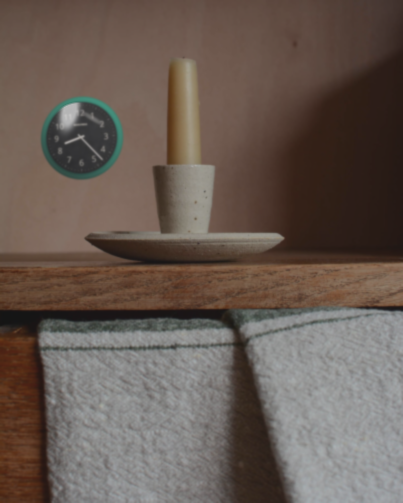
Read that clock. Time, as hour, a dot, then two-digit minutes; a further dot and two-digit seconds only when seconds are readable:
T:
8.23
